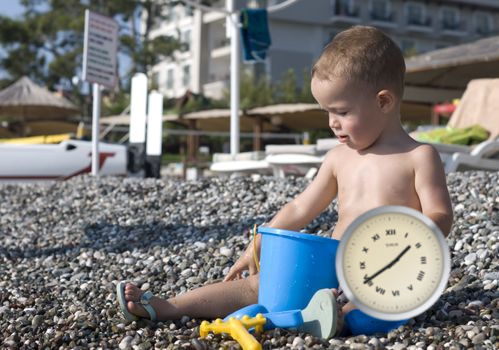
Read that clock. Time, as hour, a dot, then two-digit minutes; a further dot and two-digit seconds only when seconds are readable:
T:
1.40
